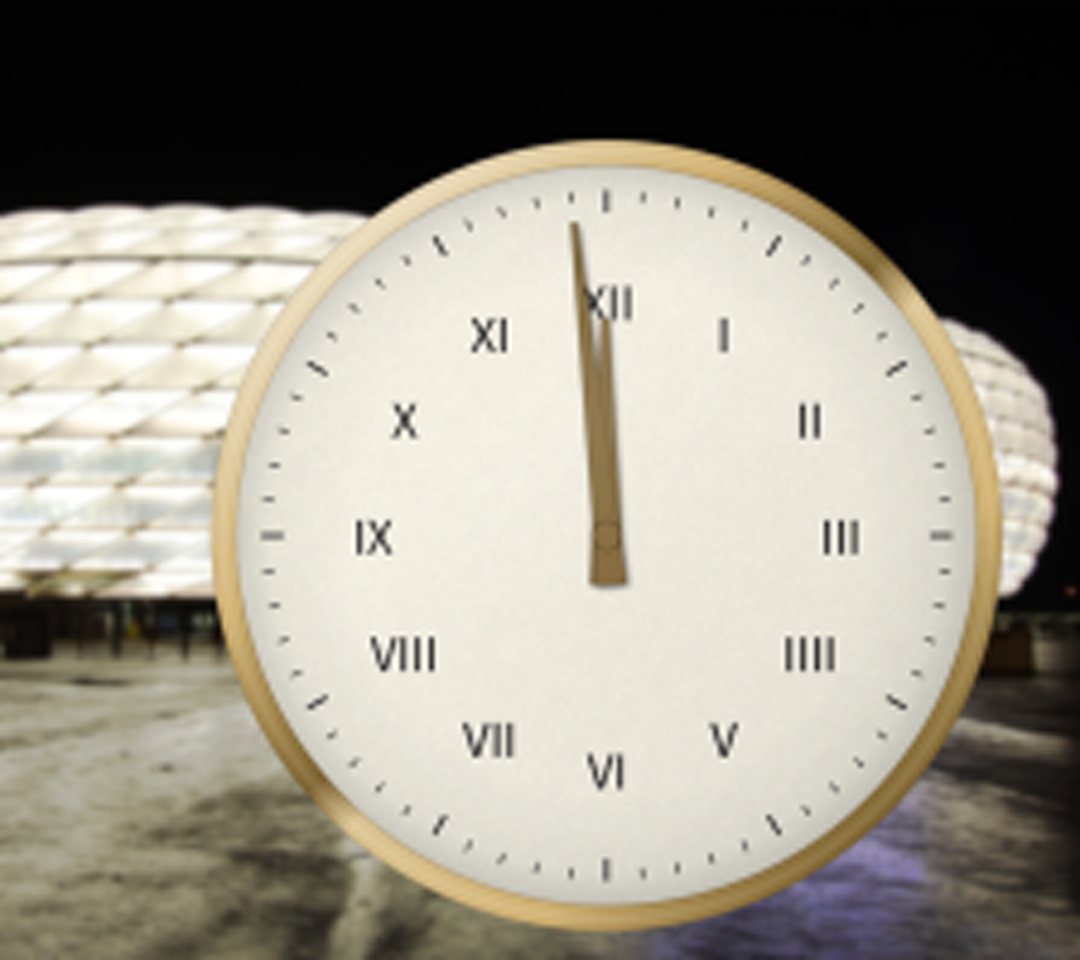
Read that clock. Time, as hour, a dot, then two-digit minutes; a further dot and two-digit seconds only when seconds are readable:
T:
11.59
